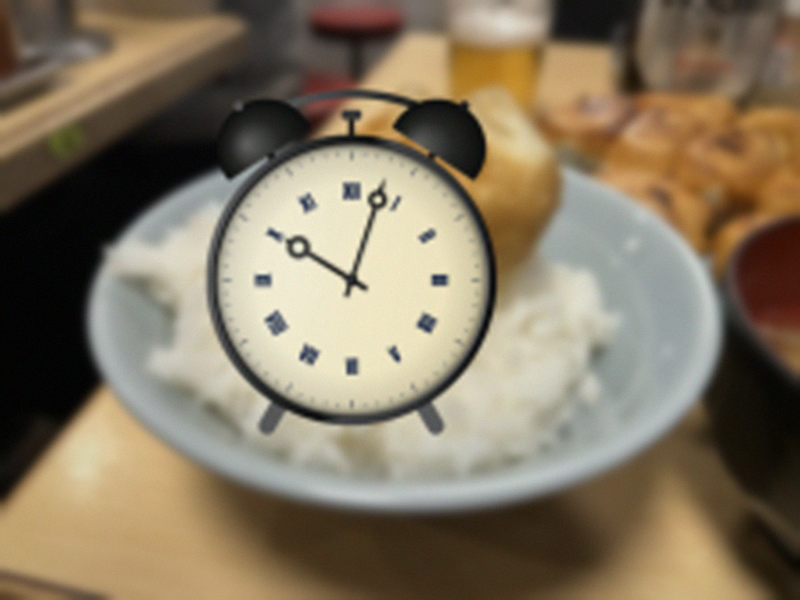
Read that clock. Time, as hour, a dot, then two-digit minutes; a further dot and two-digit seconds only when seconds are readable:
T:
10.03
